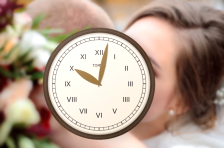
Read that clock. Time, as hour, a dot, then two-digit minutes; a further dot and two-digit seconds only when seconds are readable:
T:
10.02
